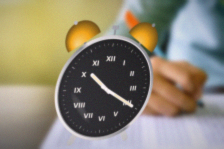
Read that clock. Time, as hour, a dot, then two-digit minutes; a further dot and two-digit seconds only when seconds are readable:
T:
10.20
